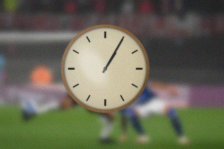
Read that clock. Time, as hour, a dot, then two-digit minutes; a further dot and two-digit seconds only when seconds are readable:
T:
1.05
